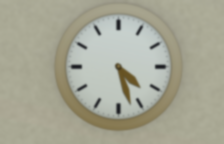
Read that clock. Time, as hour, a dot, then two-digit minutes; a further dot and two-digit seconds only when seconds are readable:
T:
4.27
